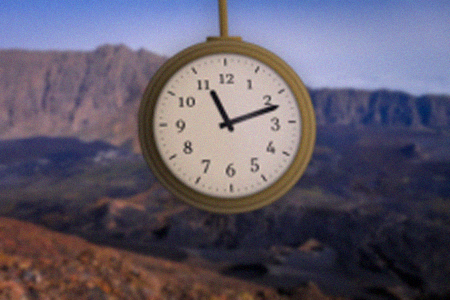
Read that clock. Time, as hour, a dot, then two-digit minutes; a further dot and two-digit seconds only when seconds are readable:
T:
11.12
